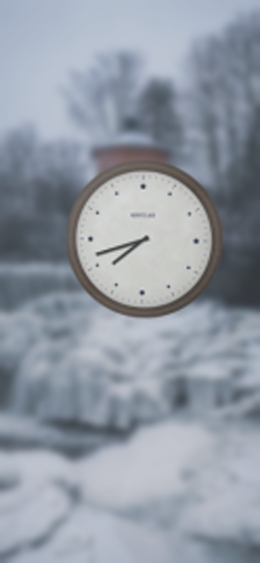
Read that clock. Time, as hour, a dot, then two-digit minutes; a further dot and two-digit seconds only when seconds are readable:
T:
7.42
